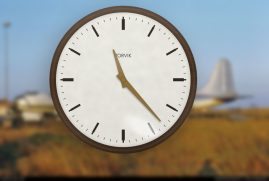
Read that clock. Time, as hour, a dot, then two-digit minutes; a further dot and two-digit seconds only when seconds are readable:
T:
11.23
